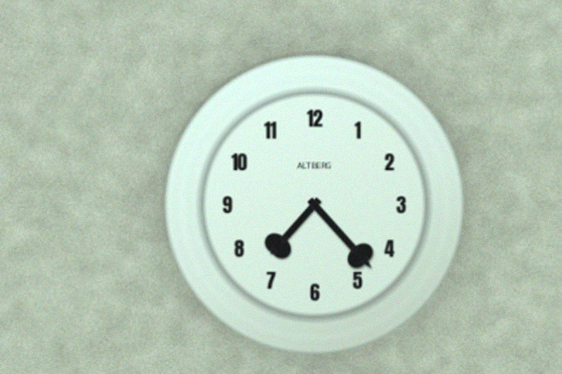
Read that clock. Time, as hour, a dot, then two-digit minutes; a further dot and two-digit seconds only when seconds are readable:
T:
7.23
